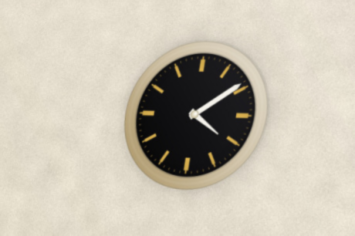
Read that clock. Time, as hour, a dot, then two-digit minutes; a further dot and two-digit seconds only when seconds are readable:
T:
4.09
